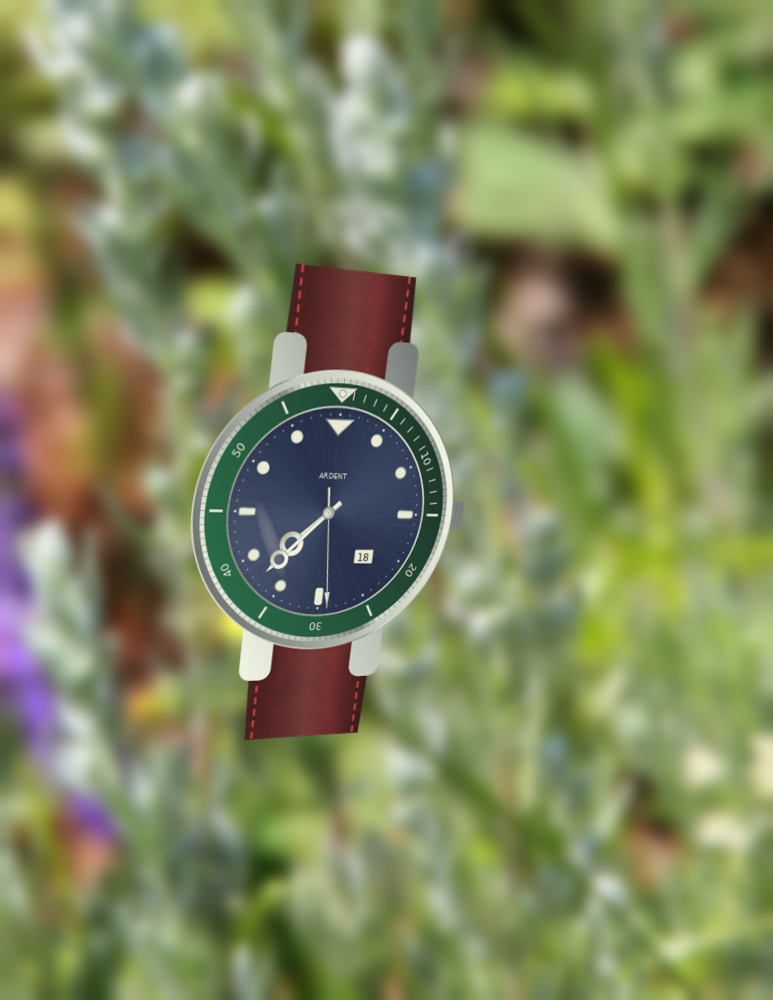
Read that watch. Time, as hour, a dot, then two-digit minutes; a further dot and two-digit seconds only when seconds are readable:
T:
7.37.29
